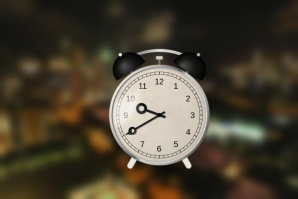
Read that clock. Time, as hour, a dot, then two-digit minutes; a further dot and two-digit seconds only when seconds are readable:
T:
9.40
